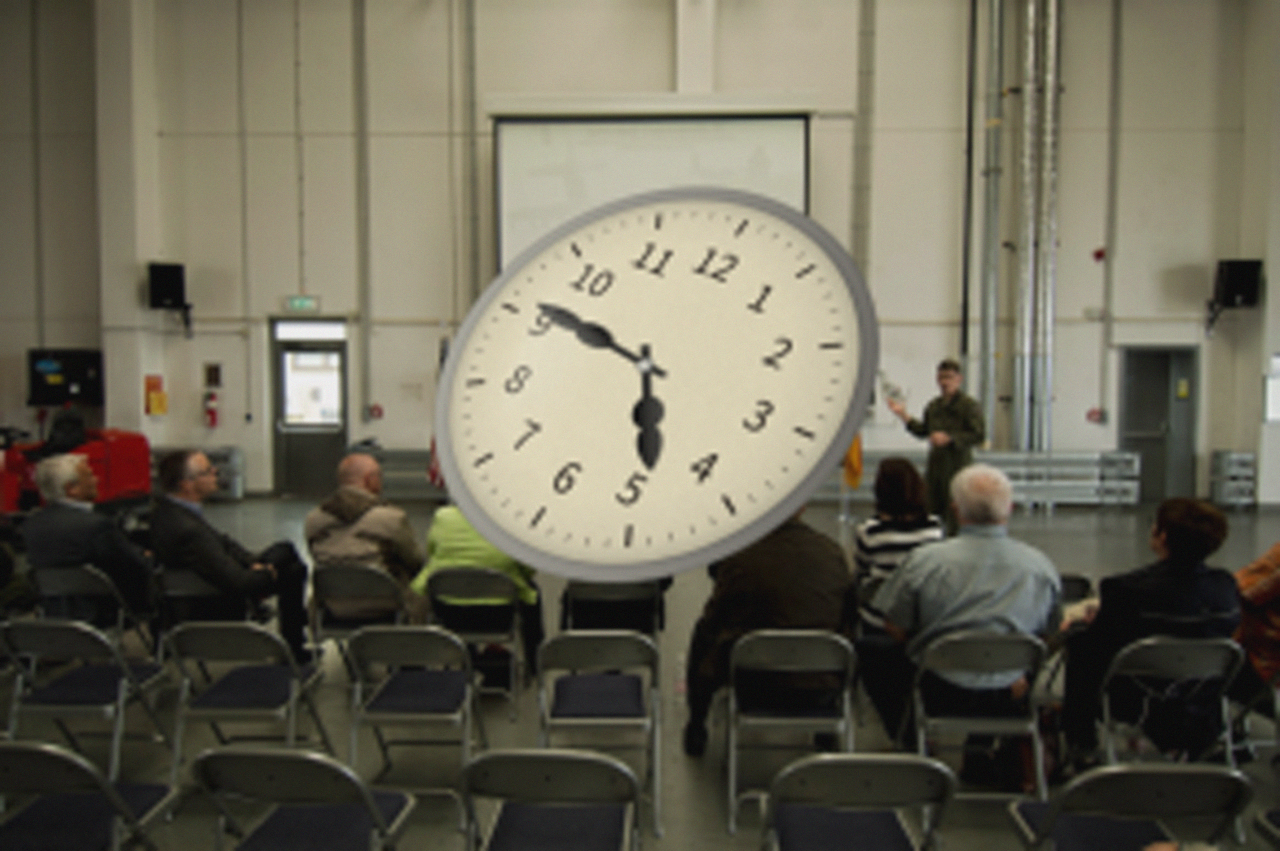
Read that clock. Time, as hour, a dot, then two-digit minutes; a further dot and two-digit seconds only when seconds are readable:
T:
4.46
